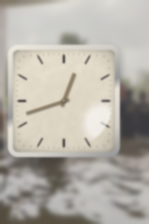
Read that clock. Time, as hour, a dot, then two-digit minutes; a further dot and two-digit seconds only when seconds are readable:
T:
12.42
